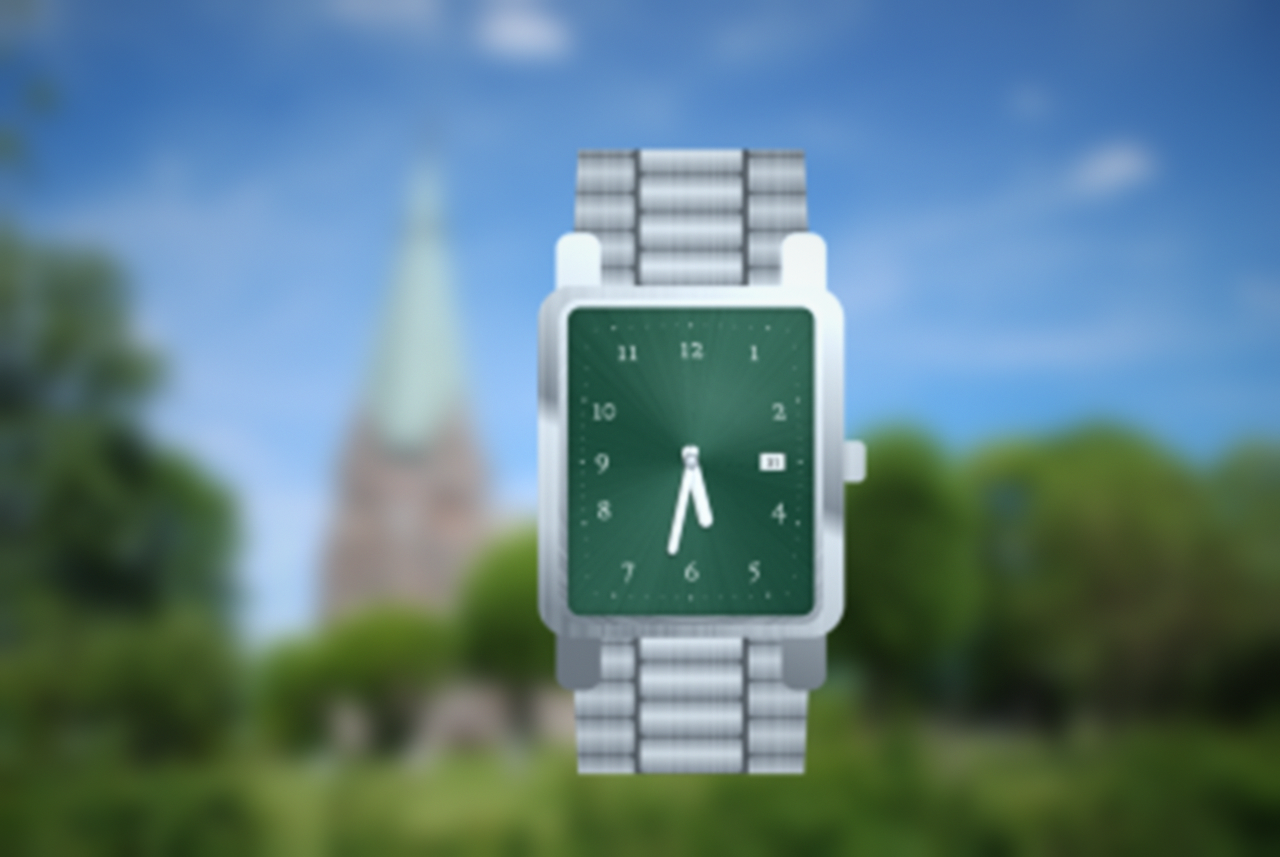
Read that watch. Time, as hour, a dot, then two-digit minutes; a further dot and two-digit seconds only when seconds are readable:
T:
5.32
